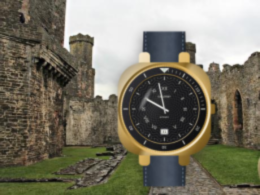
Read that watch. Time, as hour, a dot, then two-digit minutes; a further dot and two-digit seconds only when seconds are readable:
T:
9.58
